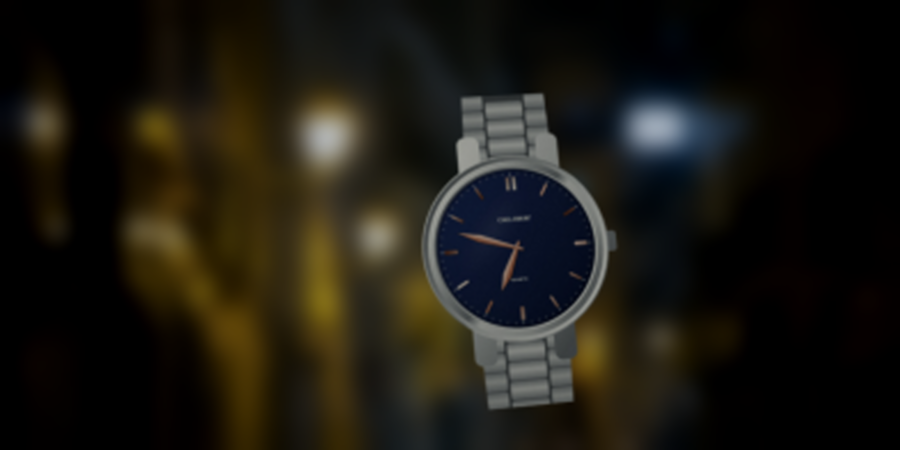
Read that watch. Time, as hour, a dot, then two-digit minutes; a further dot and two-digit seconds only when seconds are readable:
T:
6.48
